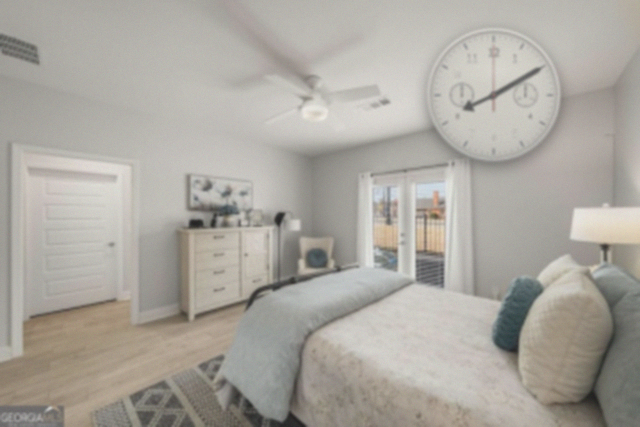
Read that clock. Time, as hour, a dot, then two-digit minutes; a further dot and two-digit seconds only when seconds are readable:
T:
8.10
